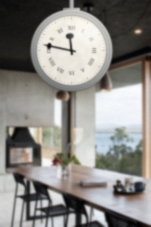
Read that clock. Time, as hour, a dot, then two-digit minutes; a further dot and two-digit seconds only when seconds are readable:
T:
11.47
